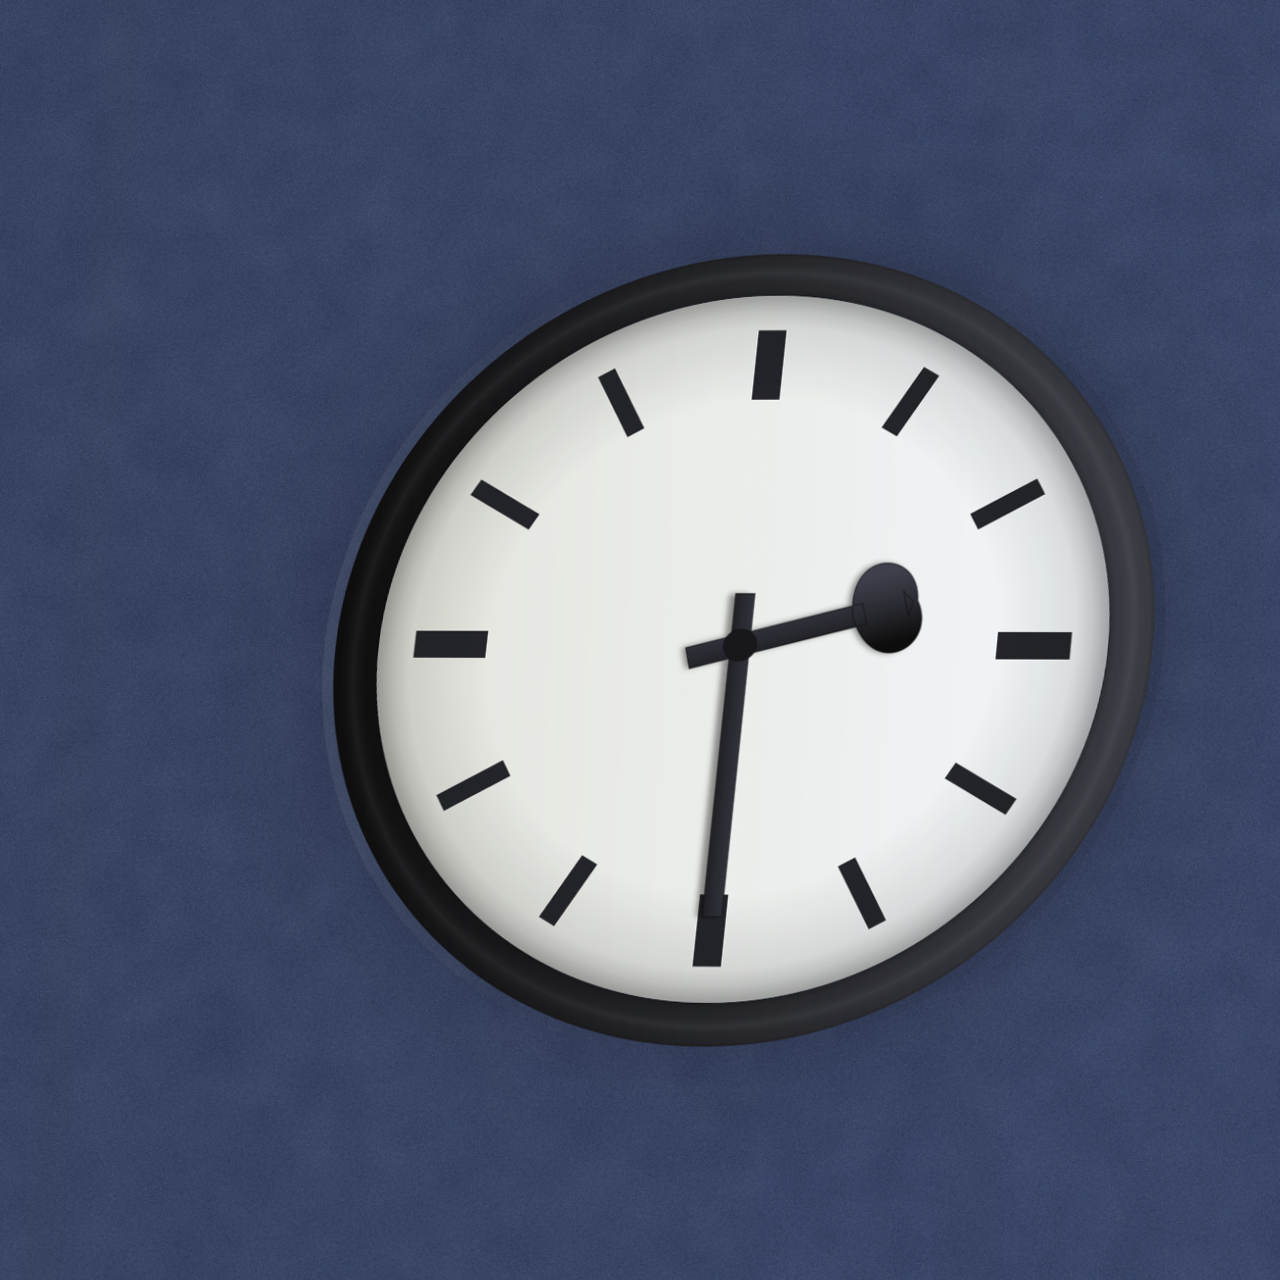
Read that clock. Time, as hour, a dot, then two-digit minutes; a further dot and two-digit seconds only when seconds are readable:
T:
2.30
